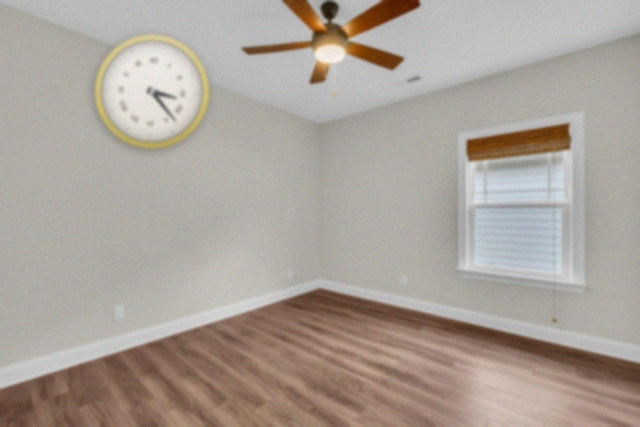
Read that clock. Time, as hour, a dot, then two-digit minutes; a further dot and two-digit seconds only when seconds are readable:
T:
3.23
